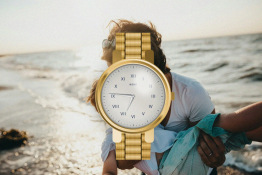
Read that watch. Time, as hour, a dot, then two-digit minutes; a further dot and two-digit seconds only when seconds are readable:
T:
6.46
